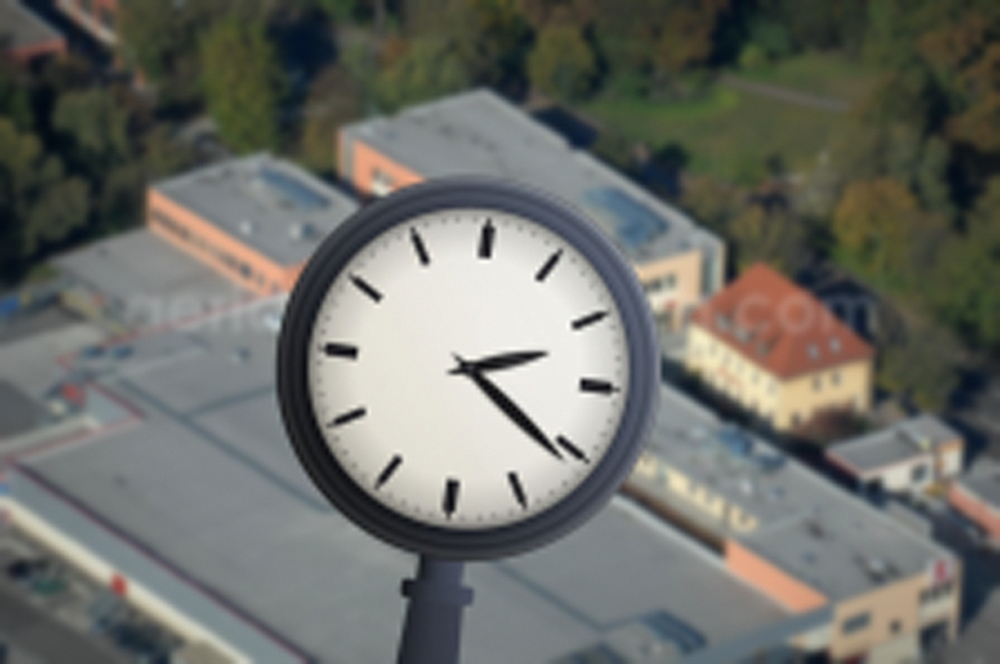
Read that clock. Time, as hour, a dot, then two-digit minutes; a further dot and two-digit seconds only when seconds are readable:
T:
2.21
